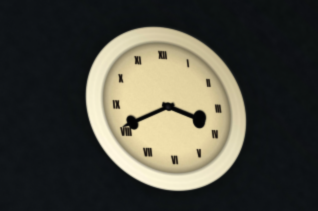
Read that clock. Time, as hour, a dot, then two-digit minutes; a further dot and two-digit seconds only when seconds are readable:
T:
3.41
